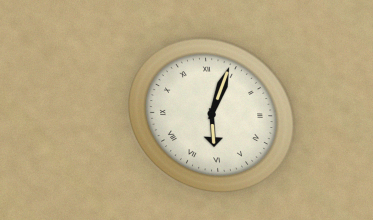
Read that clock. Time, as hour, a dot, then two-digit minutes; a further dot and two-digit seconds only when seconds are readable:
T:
6.04
